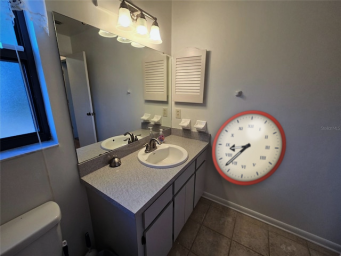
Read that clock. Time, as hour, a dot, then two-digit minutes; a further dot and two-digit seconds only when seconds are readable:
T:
8.37
